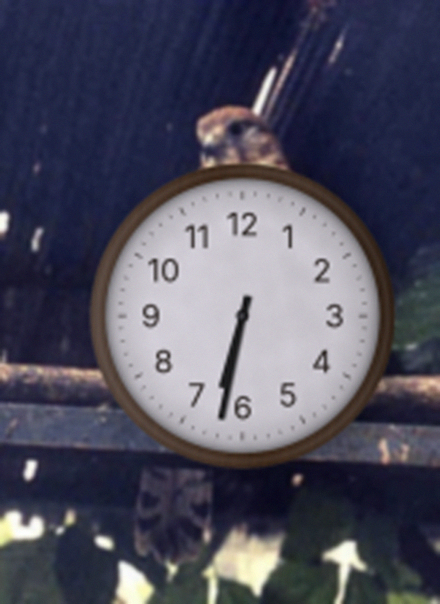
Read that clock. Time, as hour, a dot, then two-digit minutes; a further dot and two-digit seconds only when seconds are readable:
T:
6.32
